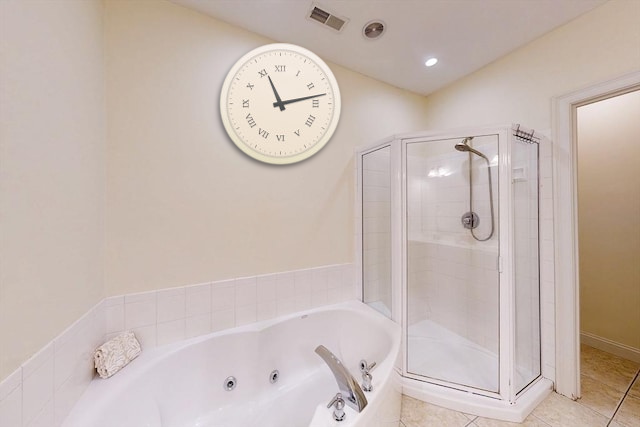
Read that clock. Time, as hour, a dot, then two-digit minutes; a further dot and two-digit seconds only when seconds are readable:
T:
11.13
